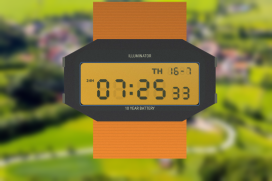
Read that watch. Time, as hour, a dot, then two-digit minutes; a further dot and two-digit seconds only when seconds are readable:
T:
7.25.33
